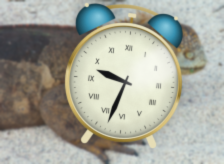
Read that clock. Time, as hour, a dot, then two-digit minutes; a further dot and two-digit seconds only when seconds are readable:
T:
9.33
